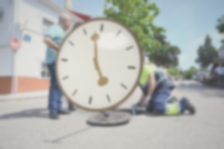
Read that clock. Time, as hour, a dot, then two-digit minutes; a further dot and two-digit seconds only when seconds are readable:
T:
4.58
